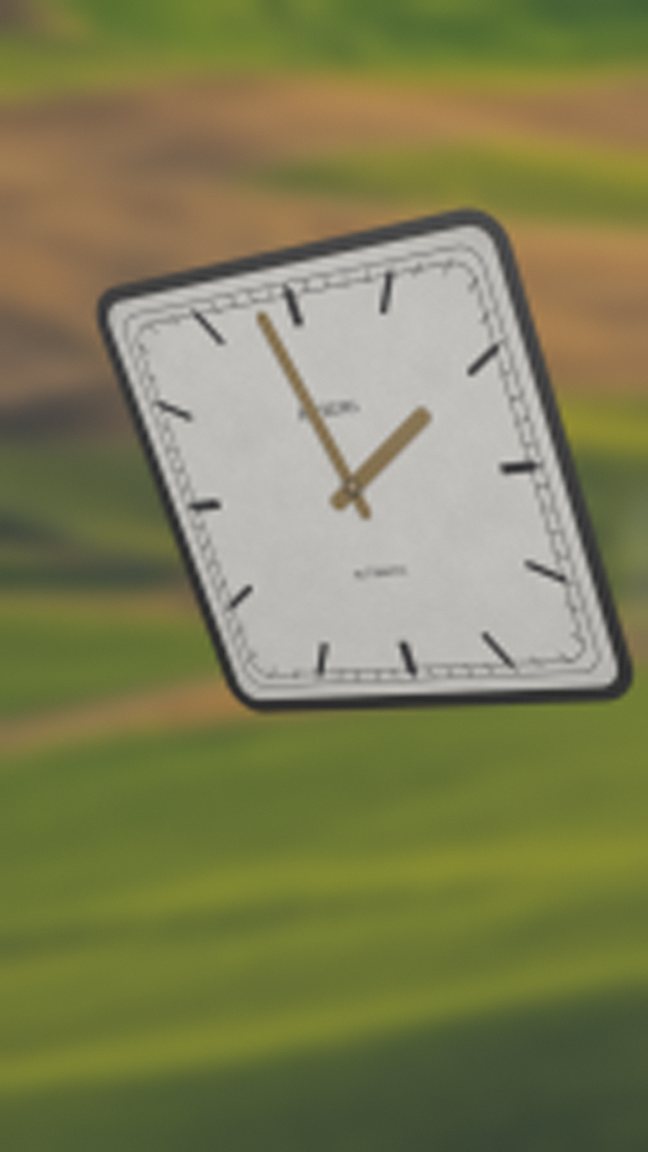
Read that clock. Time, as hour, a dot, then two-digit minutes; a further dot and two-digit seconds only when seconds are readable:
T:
1.58
